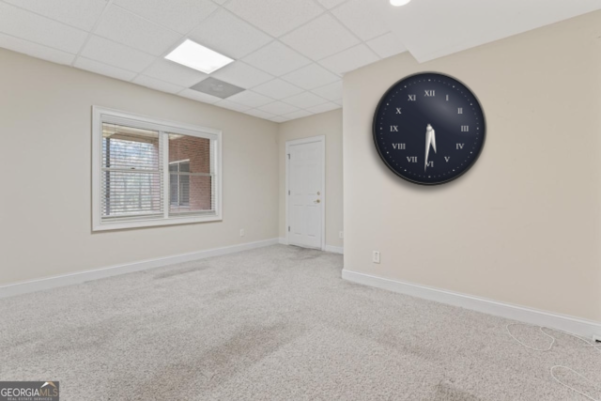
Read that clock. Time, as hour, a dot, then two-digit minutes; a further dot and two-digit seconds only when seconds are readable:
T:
5.31
